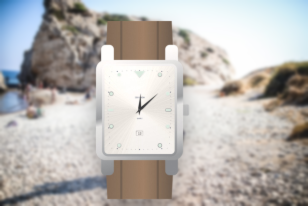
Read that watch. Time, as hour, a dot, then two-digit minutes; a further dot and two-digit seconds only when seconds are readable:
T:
12.08
